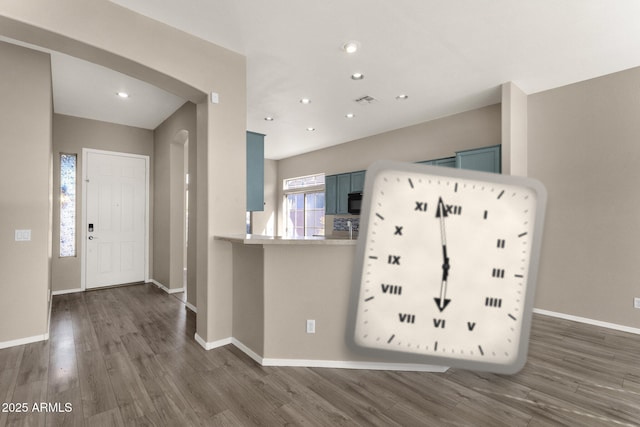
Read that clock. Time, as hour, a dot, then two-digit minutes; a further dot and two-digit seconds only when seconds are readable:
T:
5.58
